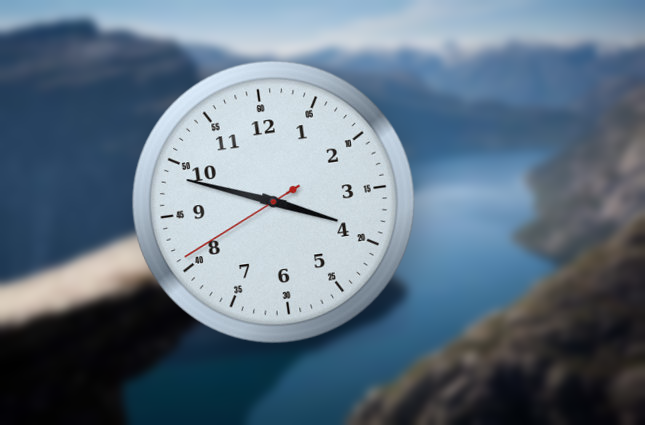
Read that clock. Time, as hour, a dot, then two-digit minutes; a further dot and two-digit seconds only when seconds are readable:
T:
3.48.41
